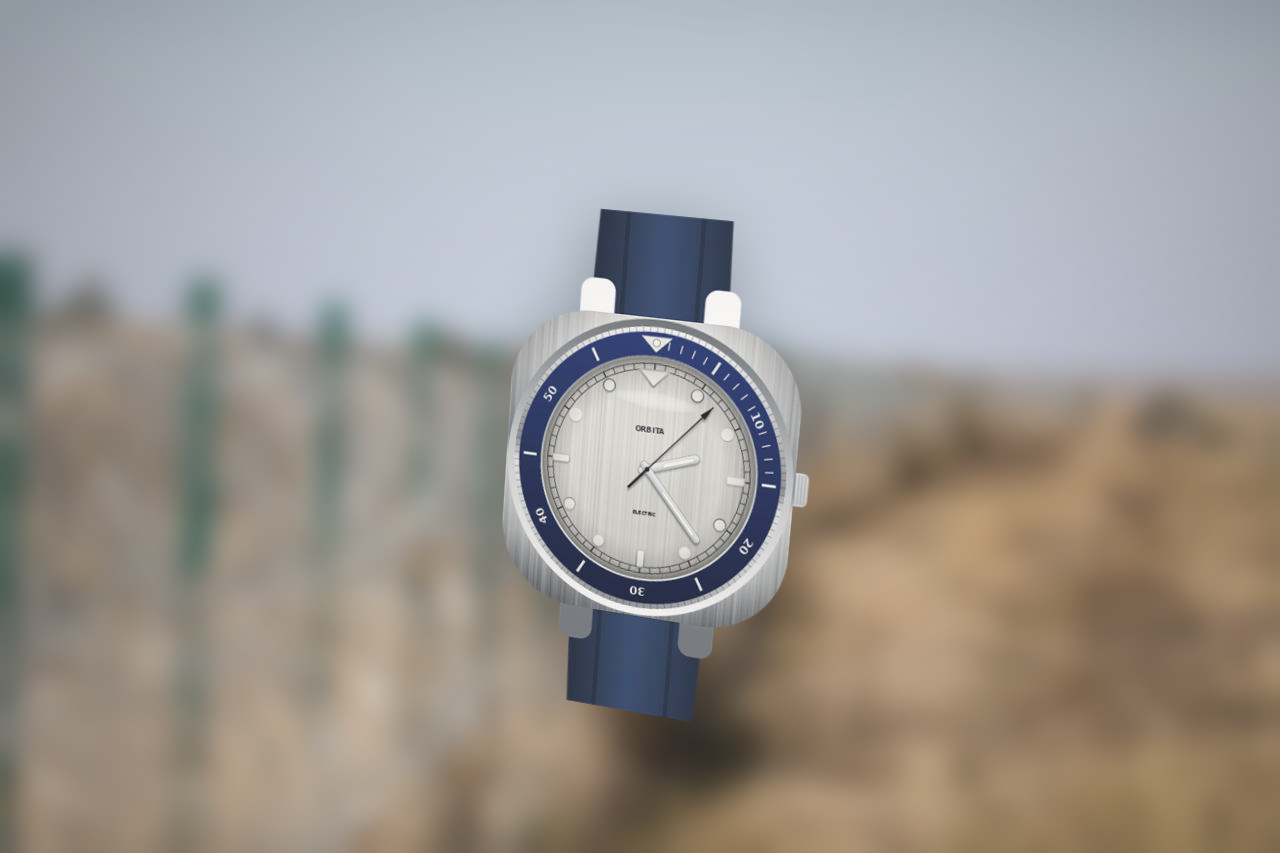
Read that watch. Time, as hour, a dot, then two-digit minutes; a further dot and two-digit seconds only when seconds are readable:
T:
2.23.07
